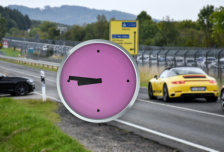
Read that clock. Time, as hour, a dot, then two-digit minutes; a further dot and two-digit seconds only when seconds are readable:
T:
8.46
